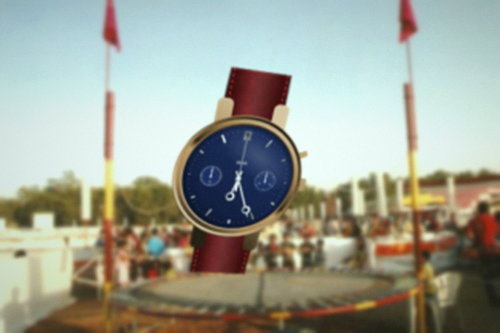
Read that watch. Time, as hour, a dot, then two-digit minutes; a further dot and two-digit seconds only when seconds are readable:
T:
6.26
